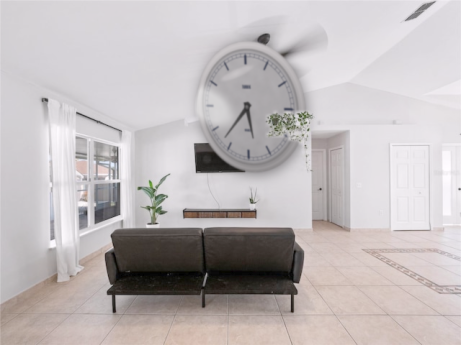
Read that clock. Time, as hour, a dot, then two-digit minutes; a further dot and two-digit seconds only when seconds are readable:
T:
5.37
